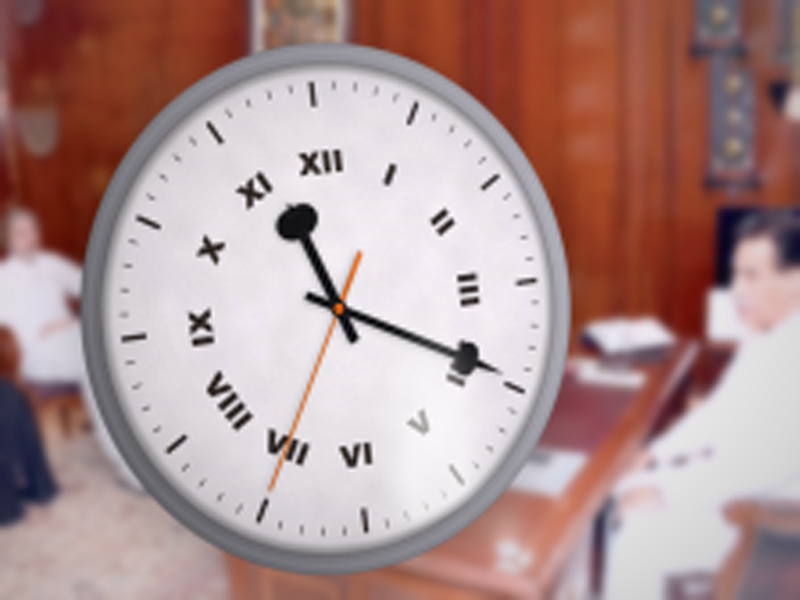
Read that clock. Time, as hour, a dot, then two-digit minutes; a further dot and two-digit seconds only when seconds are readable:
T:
11.19.35
